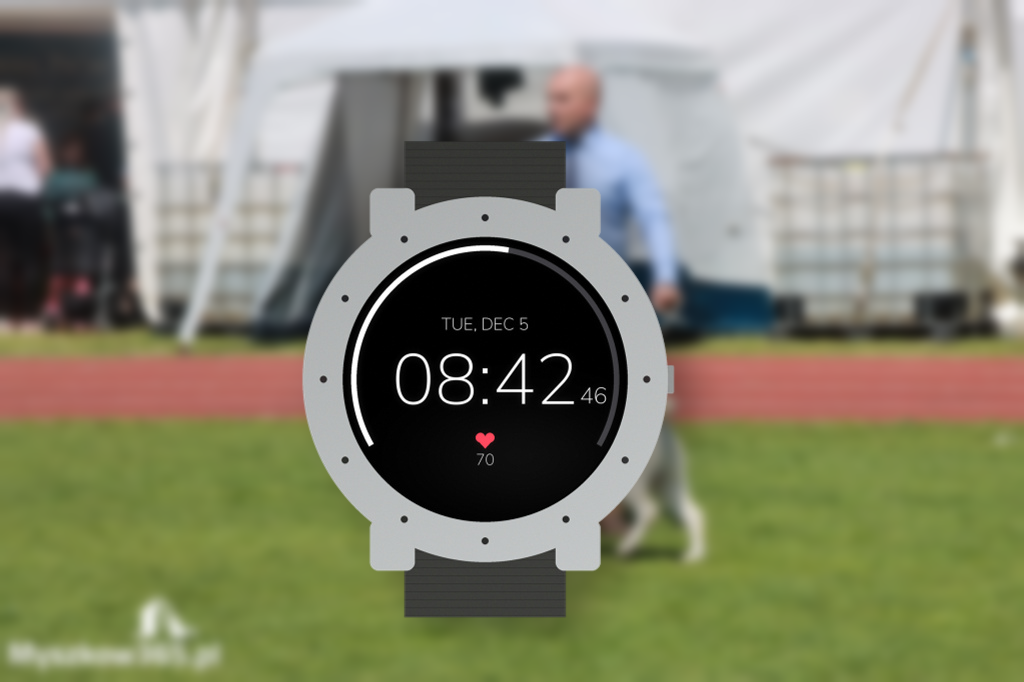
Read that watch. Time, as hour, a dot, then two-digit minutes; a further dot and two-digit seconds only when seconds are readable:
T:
8.42.46
